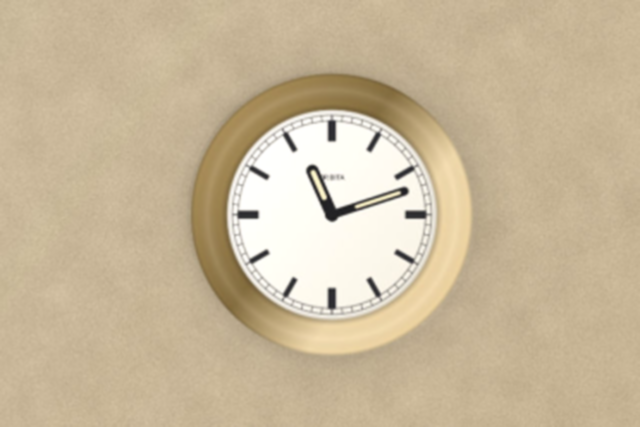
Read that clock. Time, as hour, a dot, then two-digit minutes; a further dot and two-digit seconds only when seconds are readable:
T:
11.12
